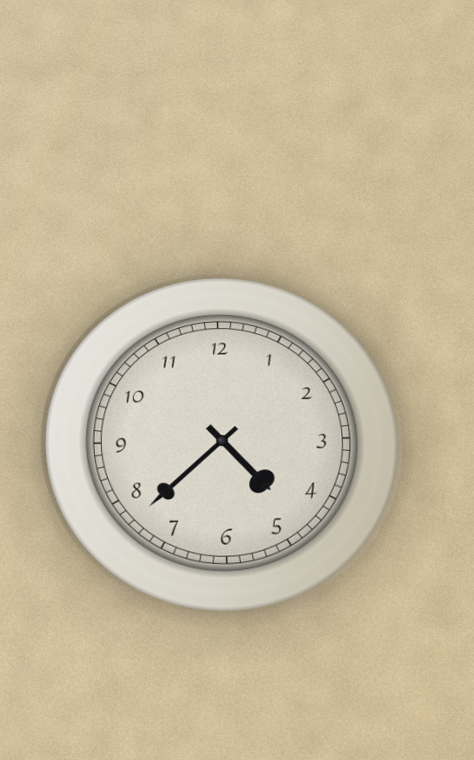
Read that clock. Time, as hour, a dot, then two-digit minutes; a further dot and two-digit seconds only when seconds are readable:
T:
4.38
